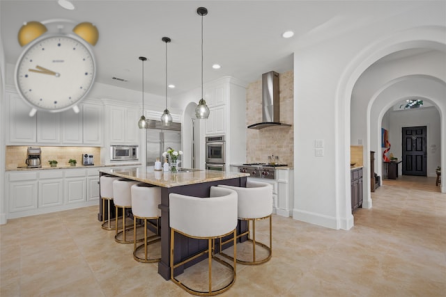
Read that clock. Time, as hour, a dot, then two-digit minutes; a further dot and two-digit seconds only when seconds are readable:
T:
9.47
